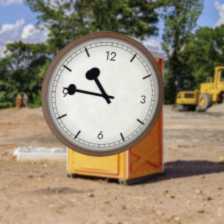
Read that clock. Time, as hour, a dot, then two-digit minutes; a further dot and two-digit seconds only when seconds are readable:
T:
10.46
